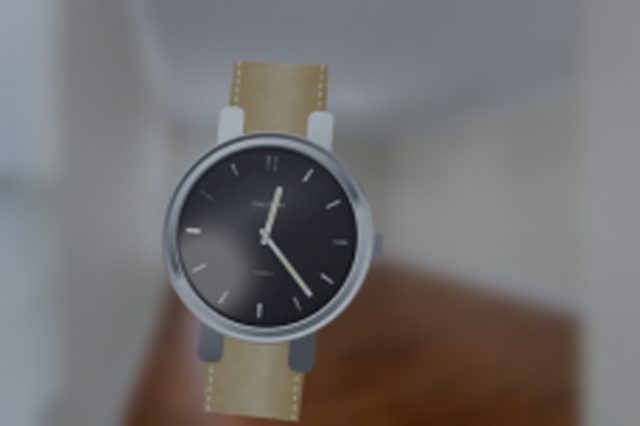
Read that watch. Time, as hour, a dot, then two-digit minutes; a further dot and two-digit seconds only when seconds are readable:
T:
12.23
